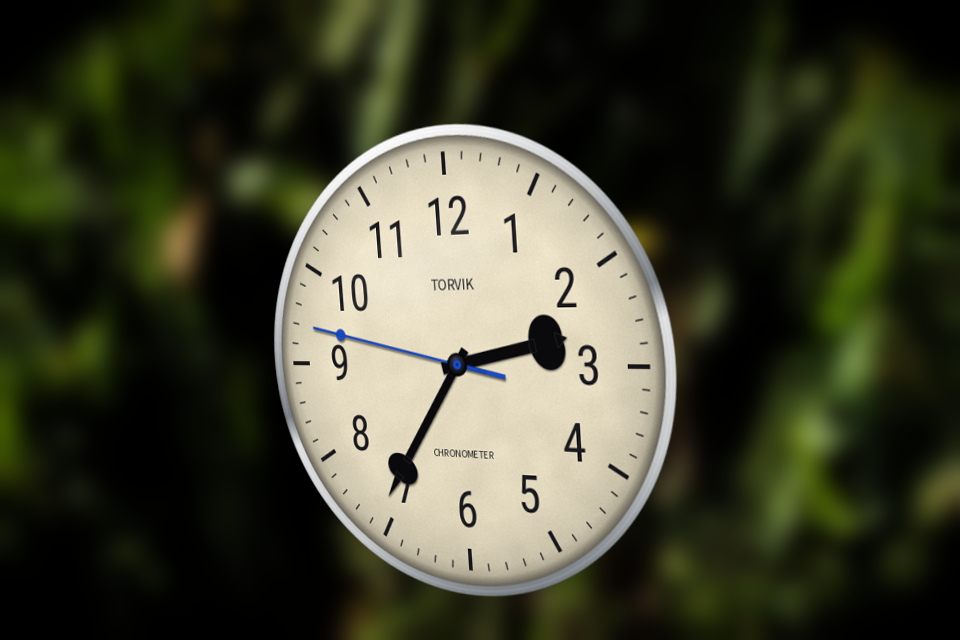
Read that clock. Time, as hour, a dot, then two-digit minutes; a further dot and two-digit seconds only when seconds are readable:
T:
2.35.47
